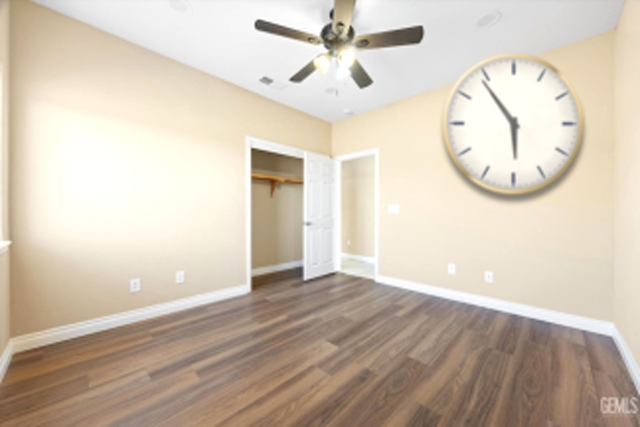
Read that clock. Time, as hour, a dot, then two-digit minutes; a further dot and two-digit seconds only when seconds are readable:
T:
5.54
